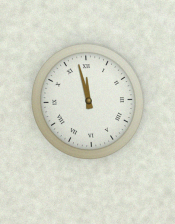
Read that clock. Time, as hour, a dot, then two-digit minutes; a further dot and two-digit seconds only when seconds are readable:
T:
11.58
